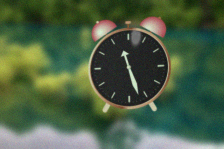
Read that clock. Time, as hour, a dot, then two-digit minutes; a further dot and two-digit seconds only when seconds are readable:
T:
11.27
